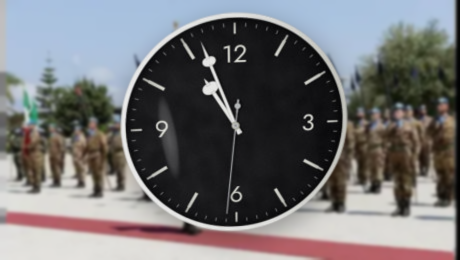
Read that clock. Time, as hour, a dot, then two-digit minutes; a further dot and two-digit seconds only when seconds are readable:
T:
10.56.31
